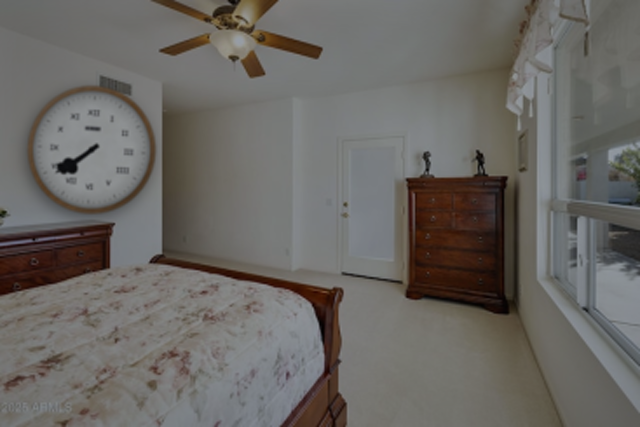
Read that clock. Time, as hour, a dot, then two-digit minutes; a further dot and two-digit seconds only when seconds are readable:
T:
7.39
